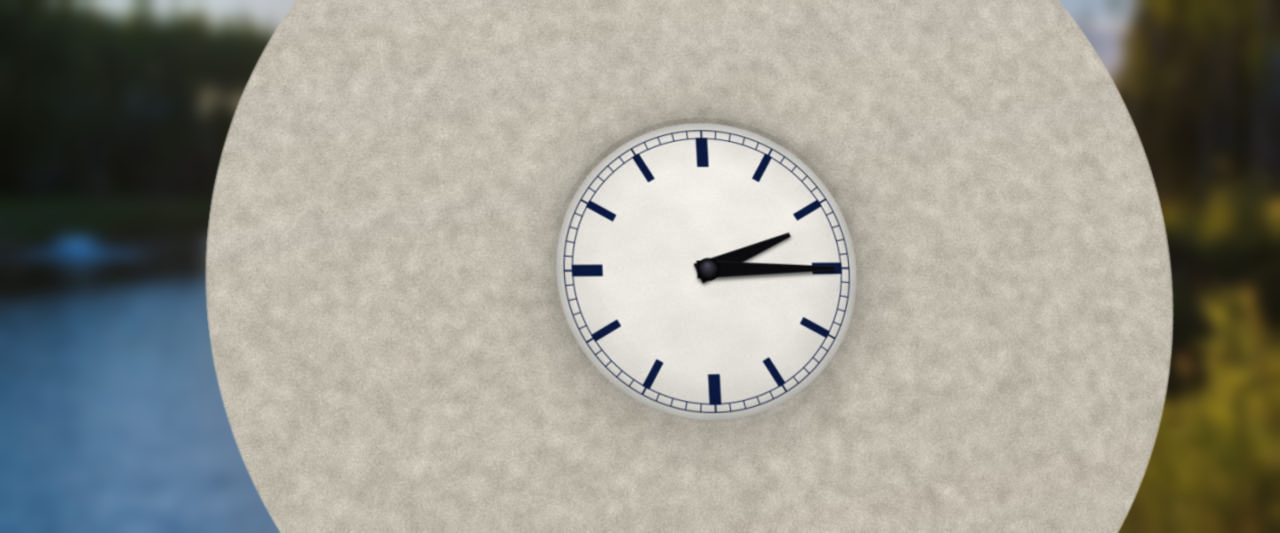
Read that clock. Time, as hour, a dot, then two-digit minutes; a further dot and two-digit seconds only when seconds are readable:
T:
2.15
